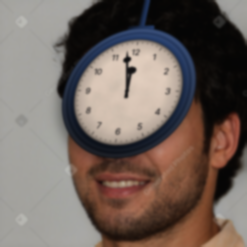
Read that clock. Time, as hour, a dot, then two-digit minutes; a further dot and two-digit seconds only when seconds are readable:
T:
11.58
